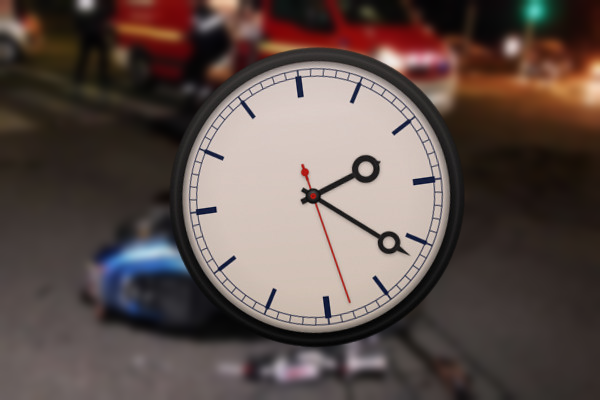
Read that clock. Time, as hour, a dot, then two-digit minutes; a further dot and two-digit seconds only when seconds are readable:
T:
2.21.28
